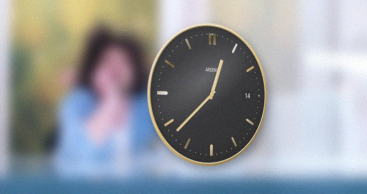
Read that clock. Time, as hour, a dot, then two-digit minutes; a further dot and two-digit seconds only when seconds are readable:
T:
12.38
